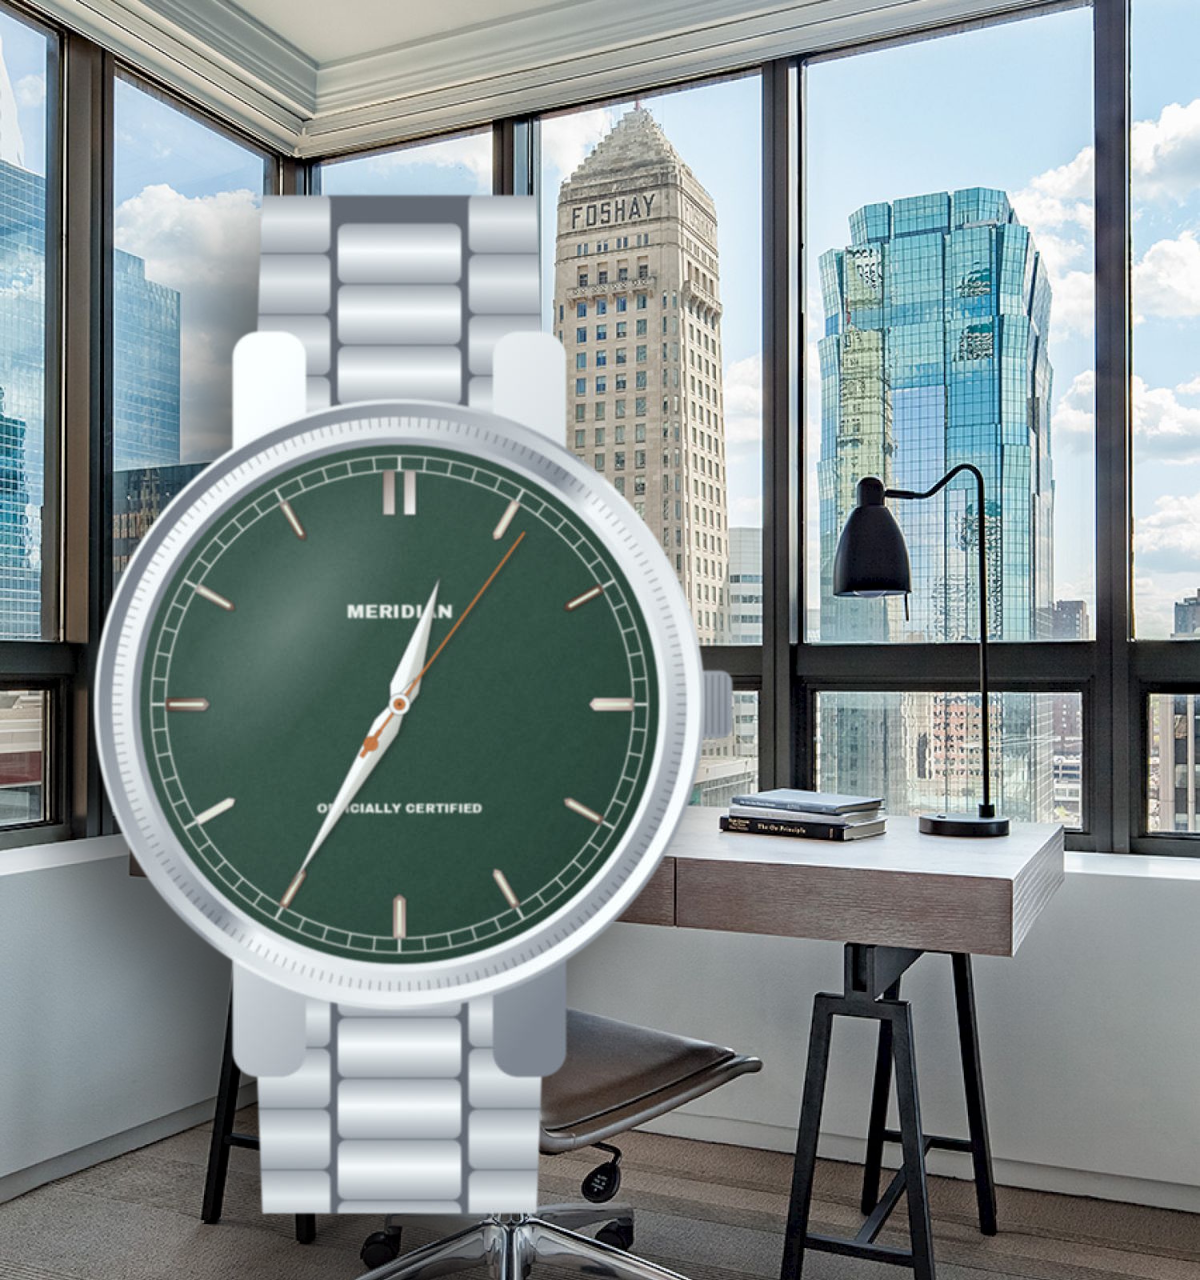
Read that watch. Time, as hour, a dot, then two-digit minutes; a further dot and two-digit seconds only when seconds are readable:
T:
12.35.06
